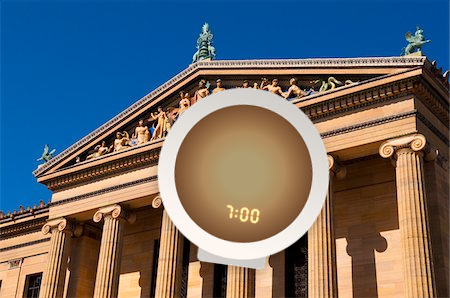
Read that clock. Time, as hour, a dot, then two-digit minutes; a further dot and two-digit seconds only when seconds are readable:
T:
7.00
